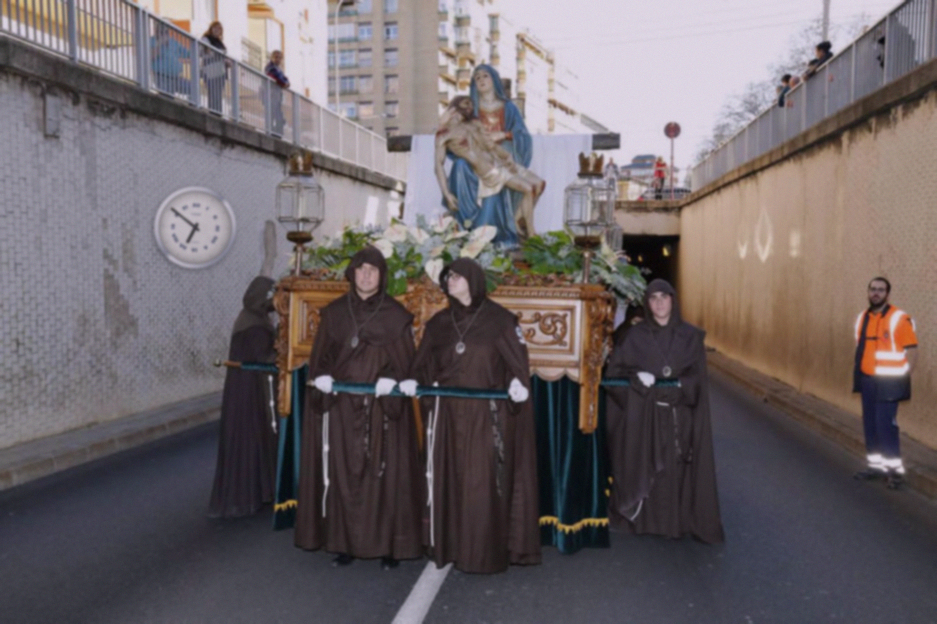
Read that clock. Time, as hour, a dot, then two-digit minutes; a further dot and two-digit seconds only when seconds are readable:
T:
6.51
